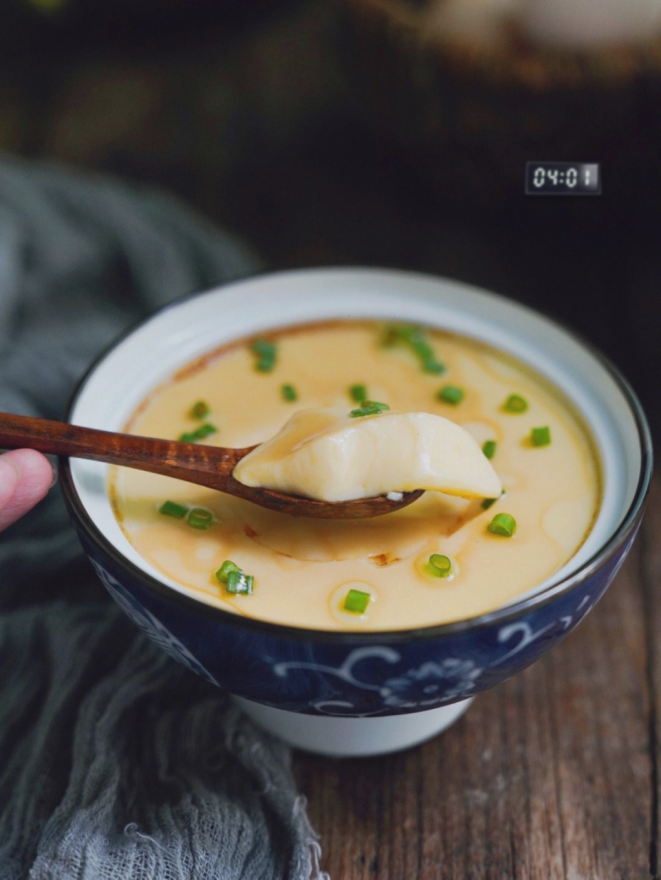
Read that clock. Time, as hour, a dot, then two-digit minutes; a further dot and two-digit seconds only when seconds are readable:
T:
4.01
